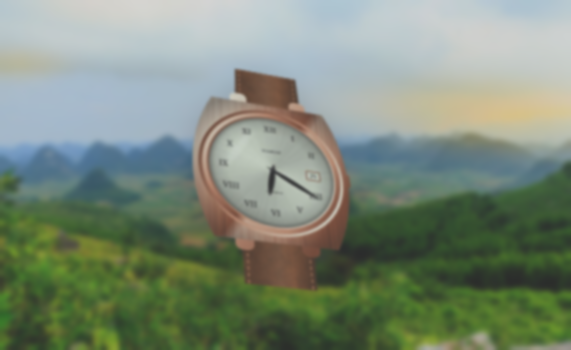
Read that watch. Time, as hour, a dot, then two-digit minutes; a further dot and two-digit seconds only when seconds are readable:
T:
6.20
